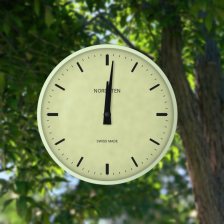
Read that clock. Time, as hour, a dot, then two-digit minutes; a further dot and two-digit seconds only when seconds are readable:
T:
12.01
